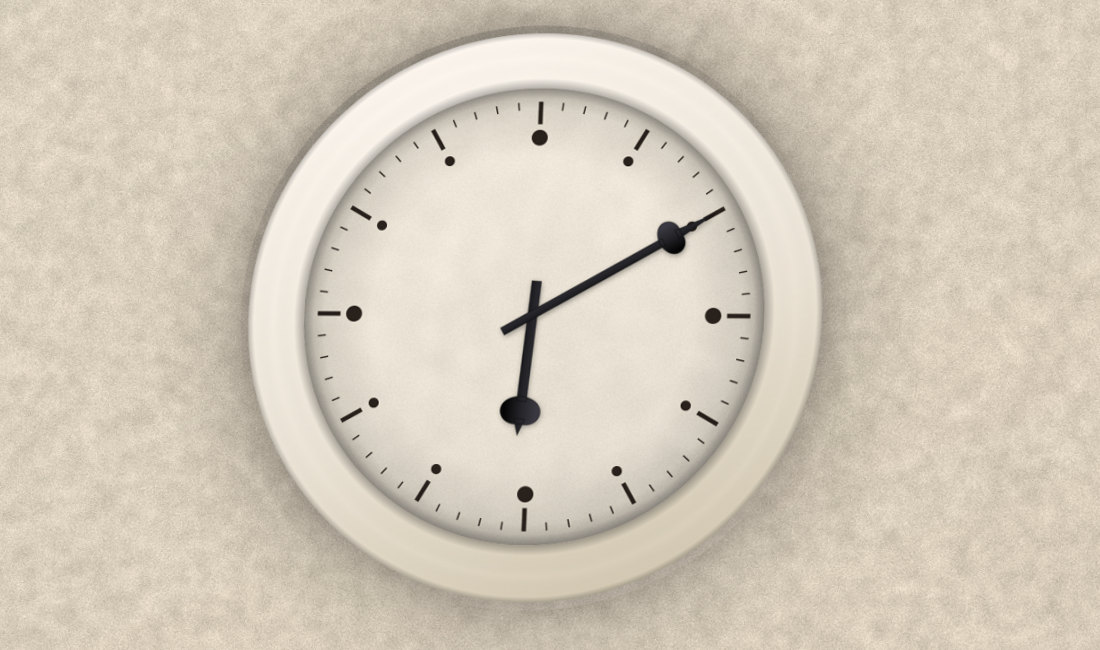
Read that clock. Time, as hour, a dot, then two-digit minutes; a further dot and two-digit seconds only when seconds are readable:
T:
6.10
